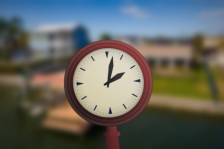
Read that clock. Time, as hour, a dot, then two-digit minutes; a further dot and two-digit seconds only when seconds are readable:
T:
2.02
